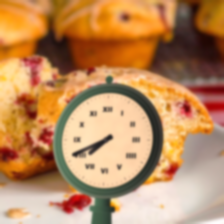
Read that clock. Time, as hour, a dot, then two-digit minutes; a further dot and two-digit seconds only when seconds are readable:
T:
7.41
